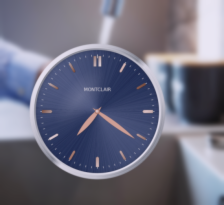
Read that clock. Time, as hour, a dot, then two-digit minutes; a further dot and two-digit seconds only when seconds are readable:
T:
7.21
